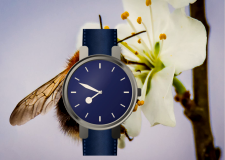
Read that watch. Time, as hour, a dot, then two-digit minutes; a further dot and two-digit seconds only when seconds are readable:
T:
7.49
